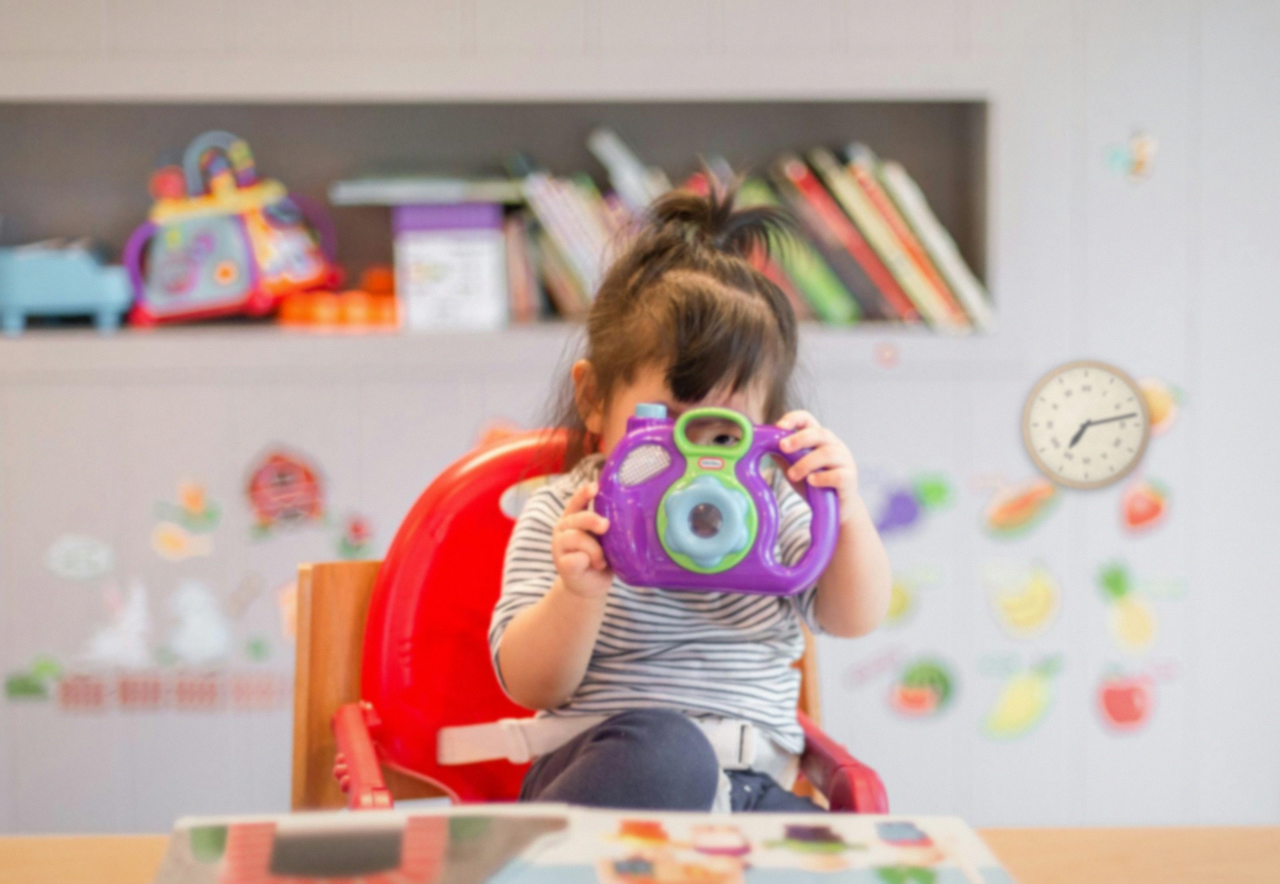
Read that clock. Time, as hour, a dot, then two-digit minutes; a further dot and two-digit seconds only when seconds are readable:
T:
7.13
